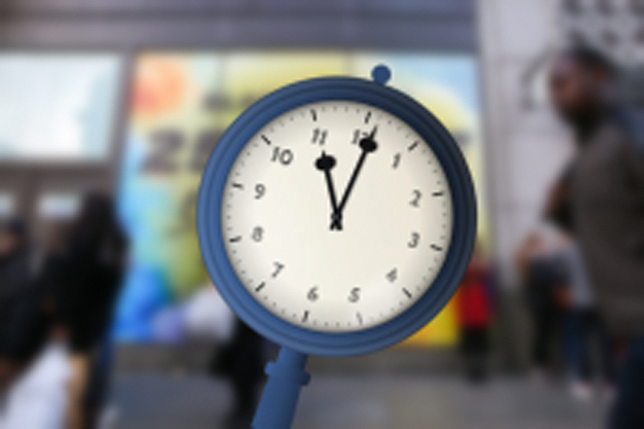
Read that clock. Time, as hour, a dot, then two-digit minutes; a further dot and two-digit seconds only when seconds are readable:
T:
11.01
